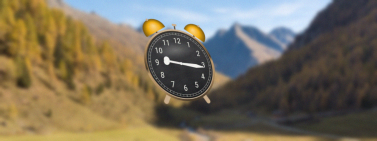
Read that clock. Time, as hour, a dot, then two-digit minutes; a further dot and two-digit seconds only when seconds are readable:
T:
9.16
